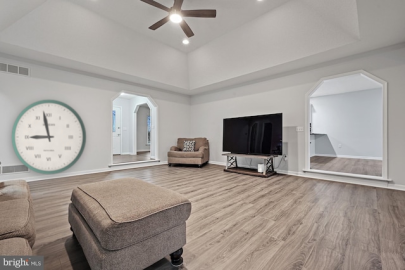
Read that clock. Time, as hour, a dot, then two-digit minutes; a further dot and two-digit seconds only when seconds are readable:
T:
8.58
